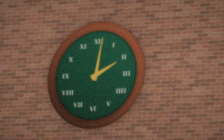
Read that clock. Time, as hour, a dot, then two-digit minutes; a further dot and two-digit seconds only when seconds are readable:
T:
2.01
